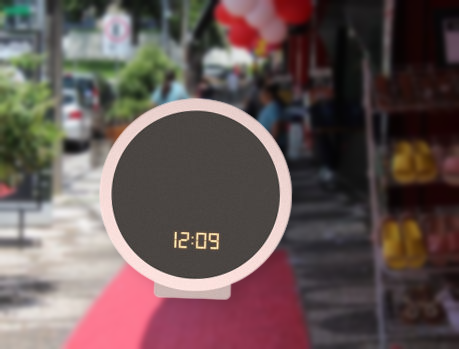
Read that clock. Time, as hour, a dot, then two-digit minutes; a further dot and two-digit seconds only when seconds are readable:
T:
12.09
